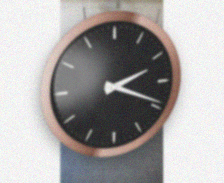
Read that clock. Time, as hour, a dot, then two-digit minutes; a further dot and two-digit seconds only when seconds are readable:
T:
2.19
